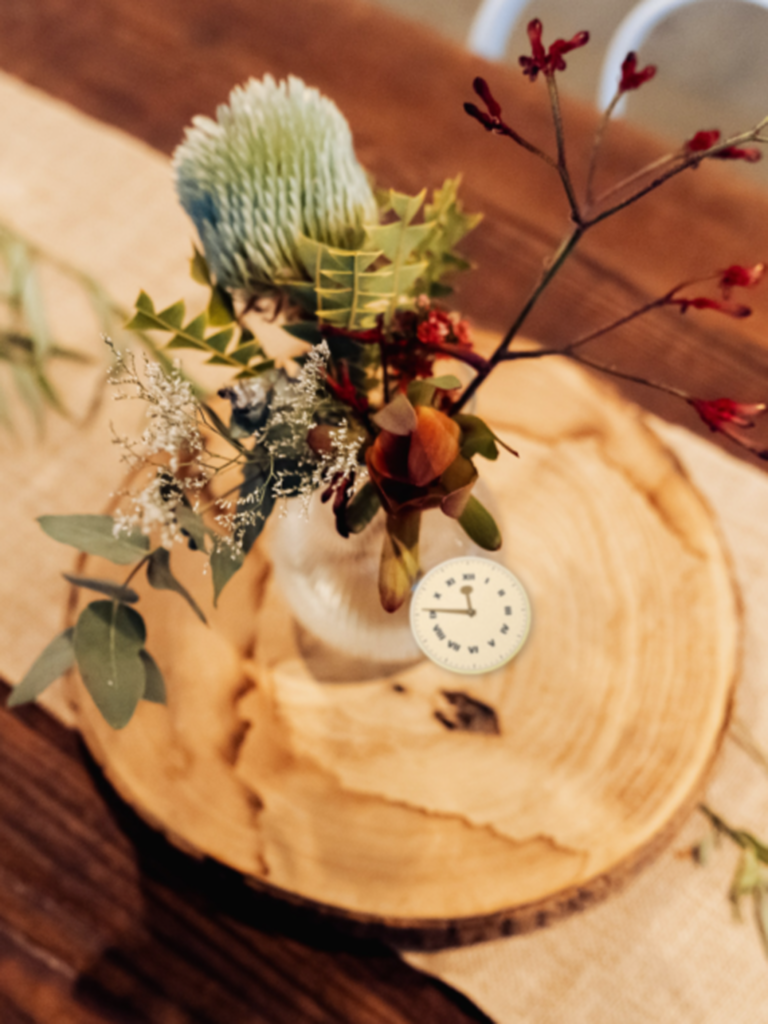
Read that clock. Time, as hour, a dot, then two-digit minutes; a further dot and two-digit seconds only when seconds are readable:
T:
11.46
